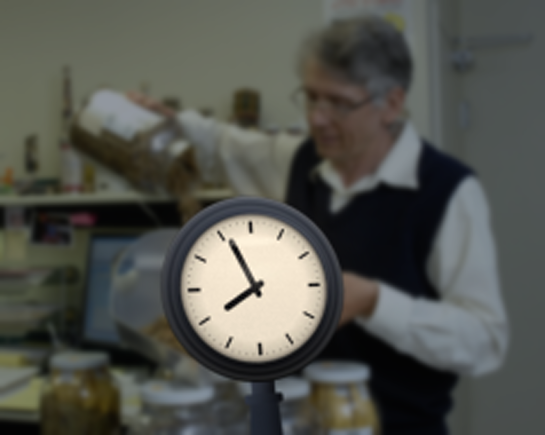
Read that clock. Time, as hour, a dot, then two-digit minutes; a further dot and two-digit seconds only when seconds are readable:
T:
7.56
